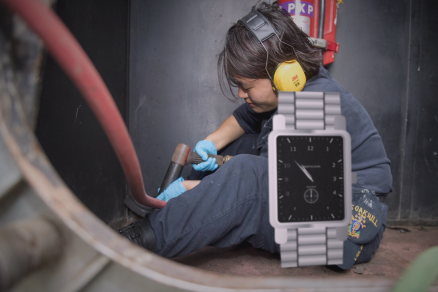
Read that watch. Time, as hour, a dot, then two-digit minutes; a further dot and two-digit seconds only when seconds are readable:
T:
10.53
